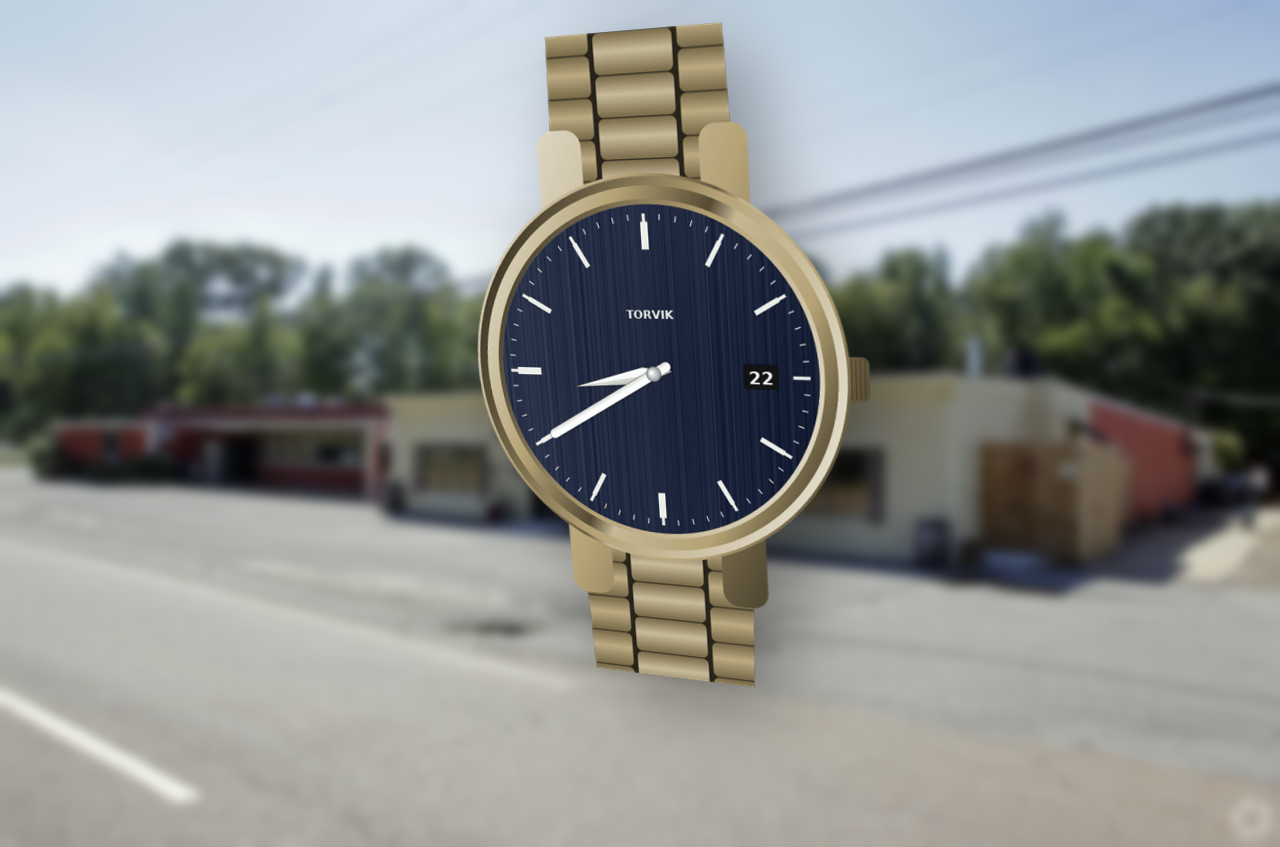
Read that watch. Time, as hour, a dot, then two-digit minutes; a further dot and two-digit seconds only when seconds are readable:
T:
8.40
